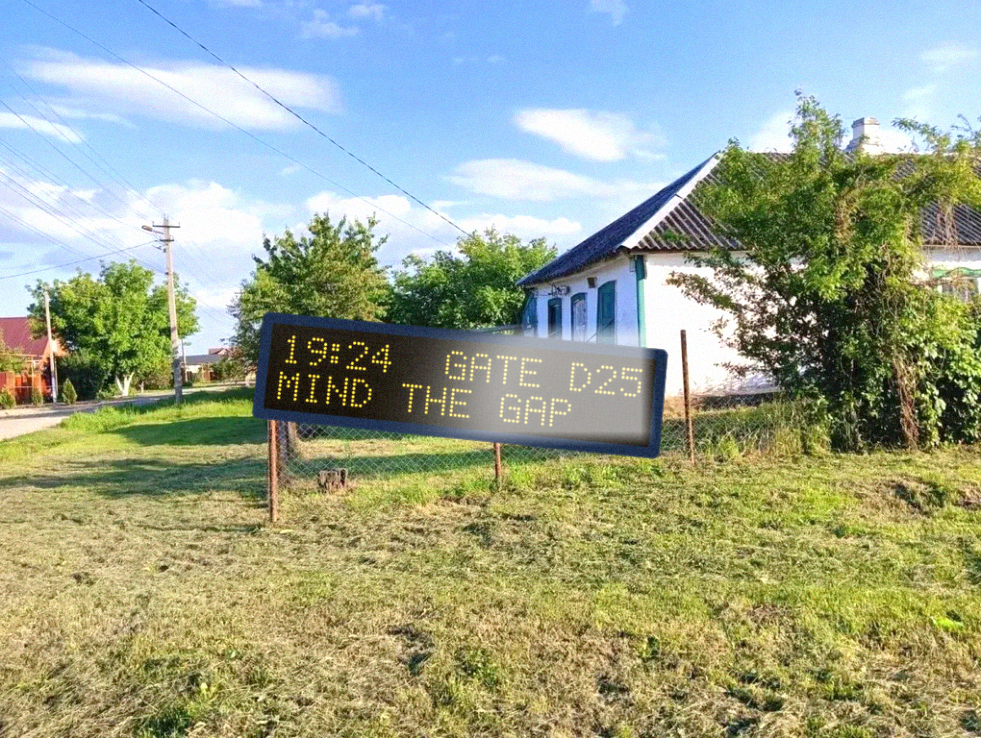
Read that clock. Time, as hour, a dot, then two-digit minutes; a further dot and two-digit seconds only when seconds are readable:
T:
19.24
